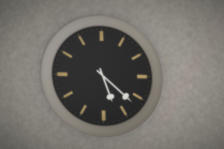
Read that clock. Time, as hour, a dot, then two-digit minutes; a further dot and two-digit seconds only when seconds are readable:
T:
5.22
